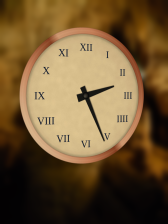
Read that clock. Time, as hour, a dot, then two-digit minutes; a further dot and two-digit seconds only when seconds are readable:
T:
2.26
